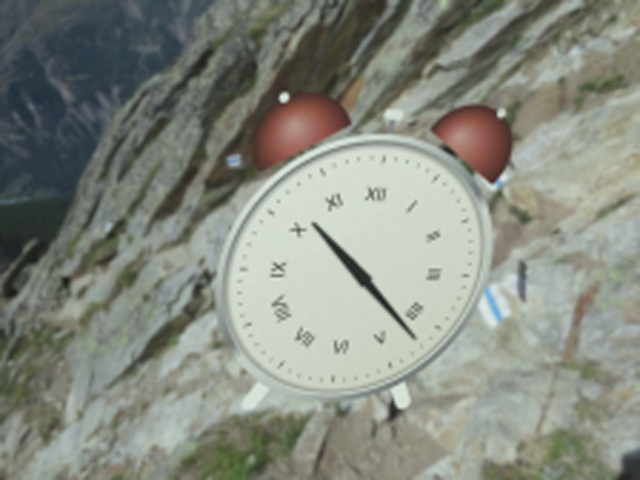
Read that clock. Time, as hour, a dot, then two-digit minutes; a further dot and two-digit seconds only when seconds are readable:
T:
10.22
